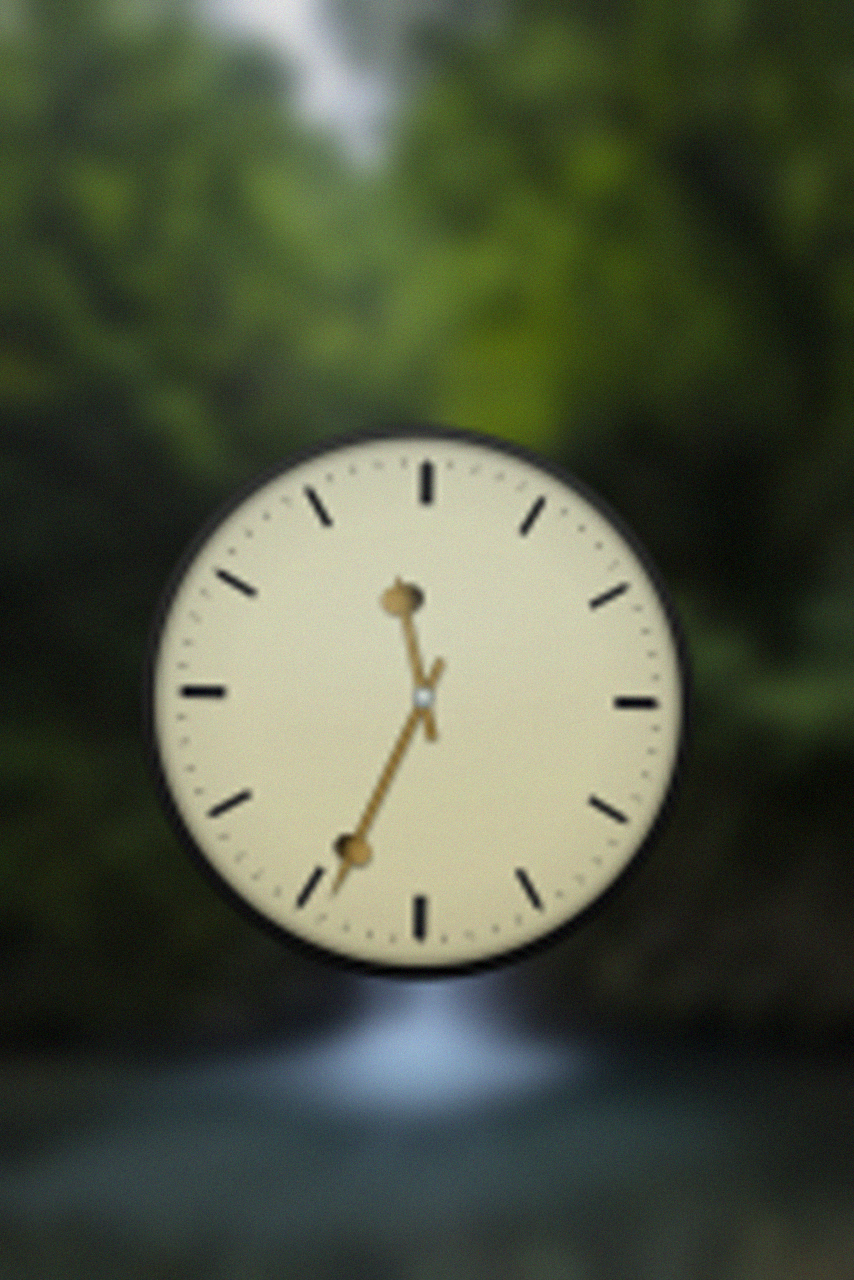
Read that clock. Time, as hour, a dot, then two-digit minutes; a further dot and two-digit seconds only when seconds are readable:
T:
11.34
